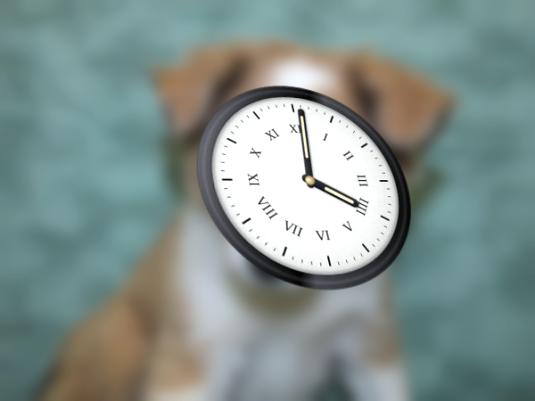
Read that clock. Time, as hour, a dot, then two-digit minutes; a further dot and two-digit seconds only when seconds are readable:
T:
4.01
